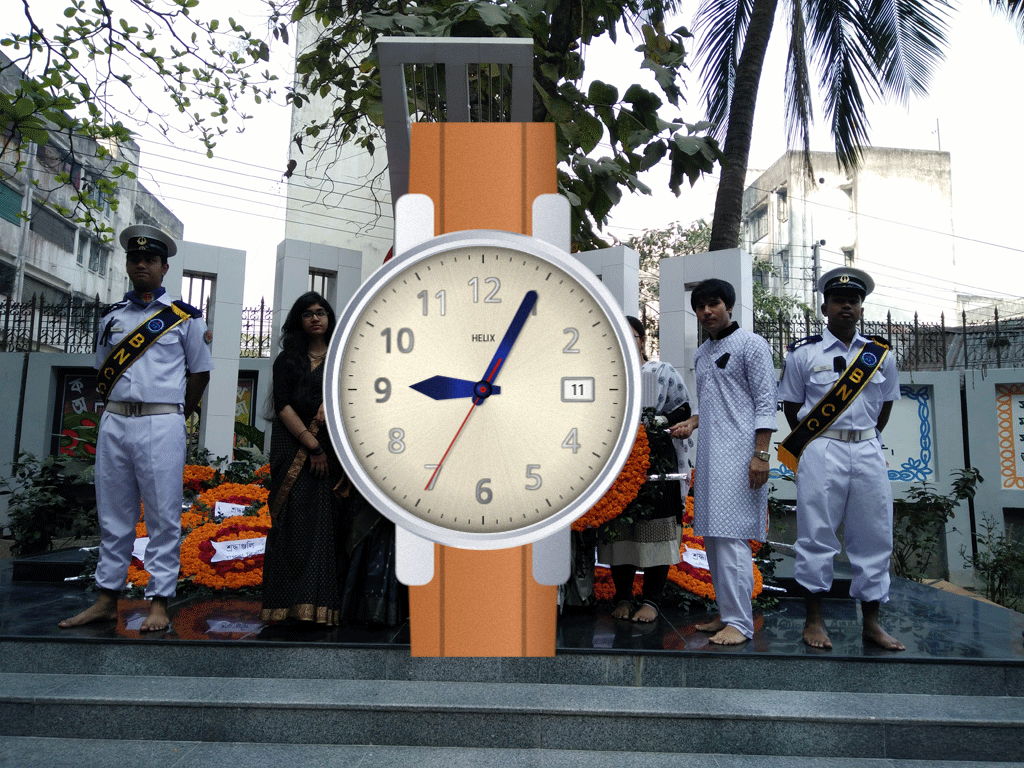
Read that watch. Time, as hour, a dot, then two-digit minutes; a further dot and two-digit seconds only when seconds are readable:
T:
9.04.35
